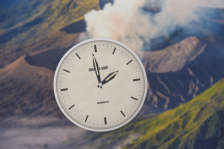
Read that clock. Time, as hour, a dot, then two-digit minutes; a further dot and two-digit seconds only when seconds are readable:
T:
1.59
